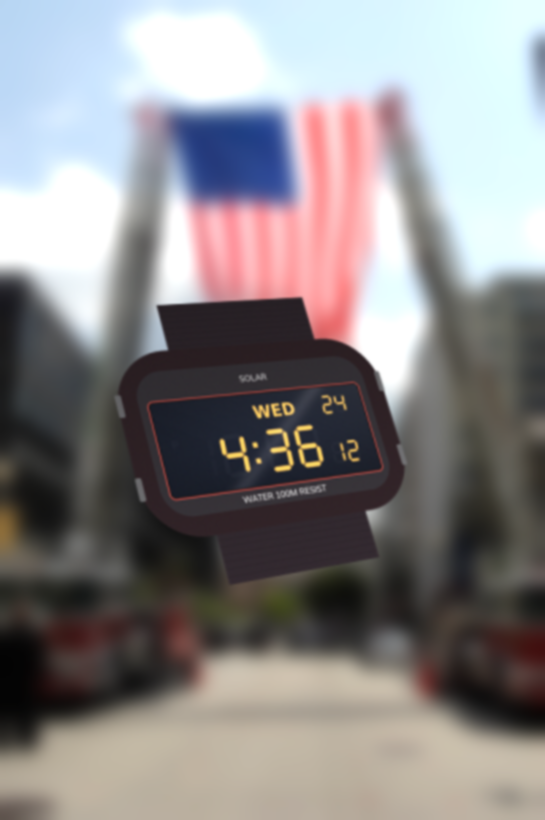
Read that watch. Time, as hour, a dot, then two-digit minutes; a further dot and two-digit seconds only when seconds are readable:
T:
4.36.12
